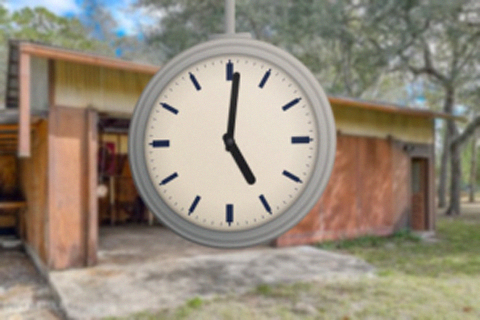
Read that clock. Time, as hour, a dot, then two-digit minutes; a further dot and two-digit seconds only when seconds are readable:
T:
5.01
